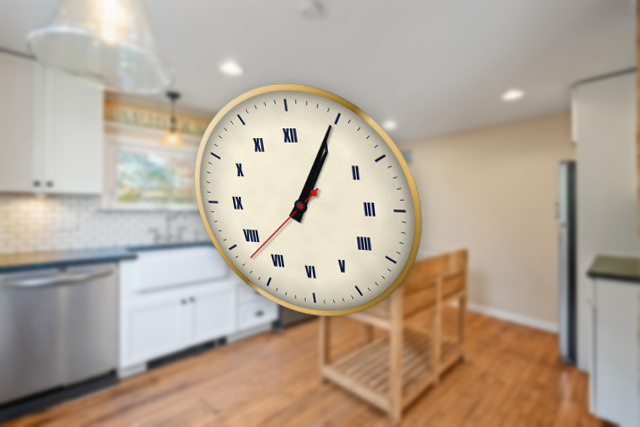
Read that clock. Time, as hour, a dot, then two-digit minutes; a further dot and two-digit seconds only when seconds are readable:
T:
1.04.38
